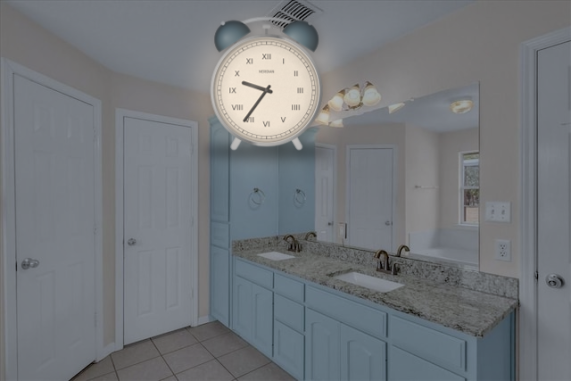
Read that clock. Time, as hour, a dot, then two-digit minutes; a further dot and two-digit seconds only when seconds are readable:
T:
9.36
